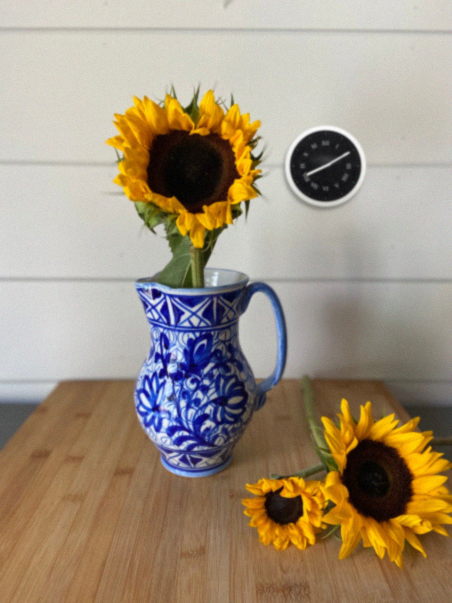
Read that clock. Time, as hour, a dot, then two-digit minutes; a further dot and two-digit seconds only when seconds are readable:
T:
8.10
